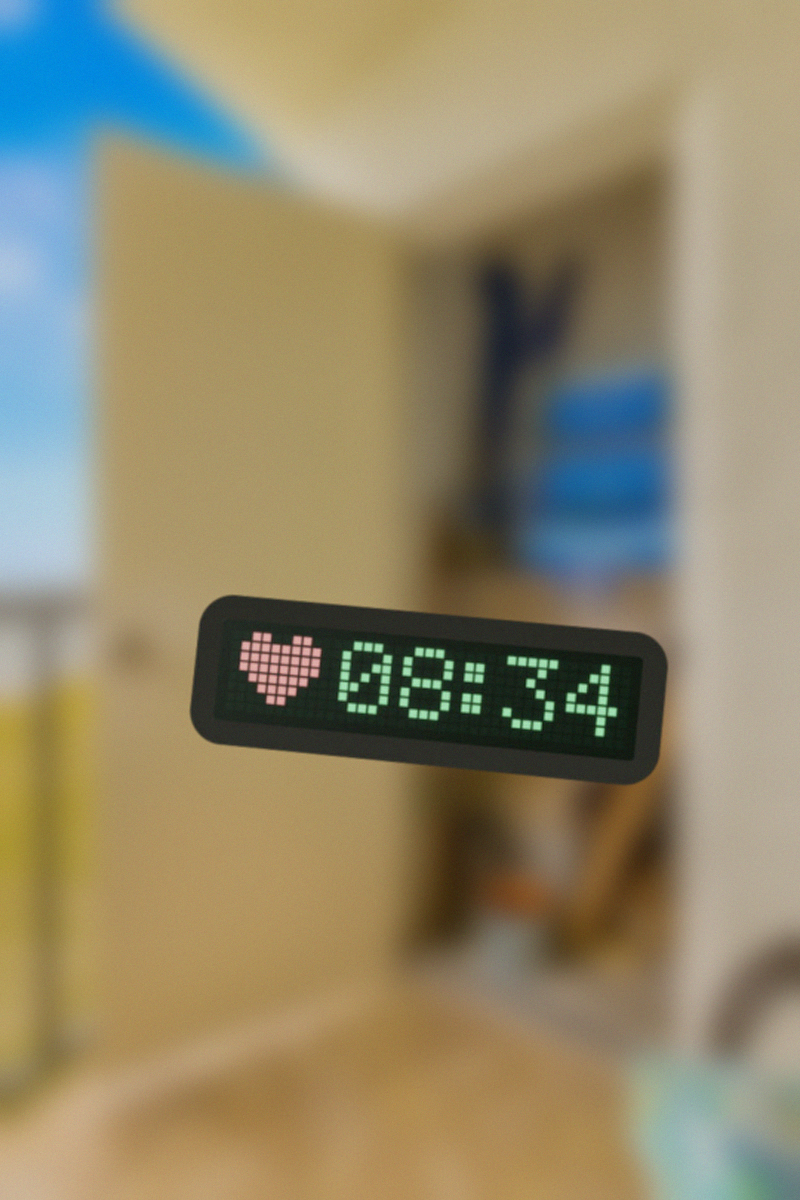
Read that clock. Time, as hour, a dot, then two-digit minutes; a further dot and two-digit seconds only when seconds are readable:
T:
8.34
